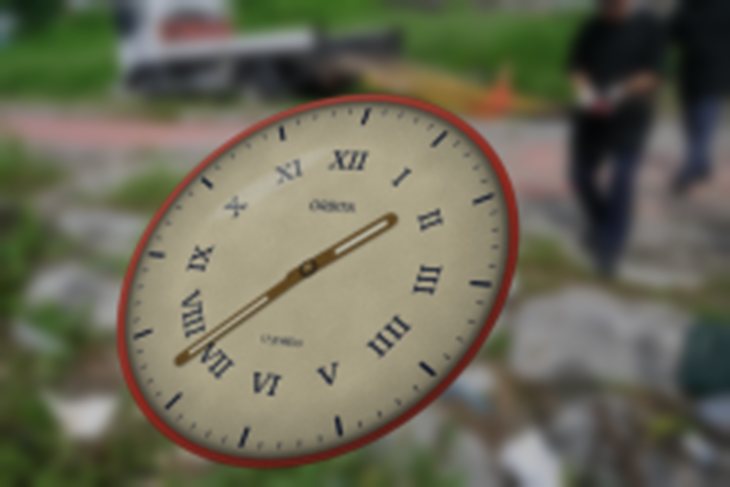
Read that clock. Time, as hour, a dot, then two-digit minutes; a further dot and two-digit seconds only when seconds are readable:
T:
1.37
